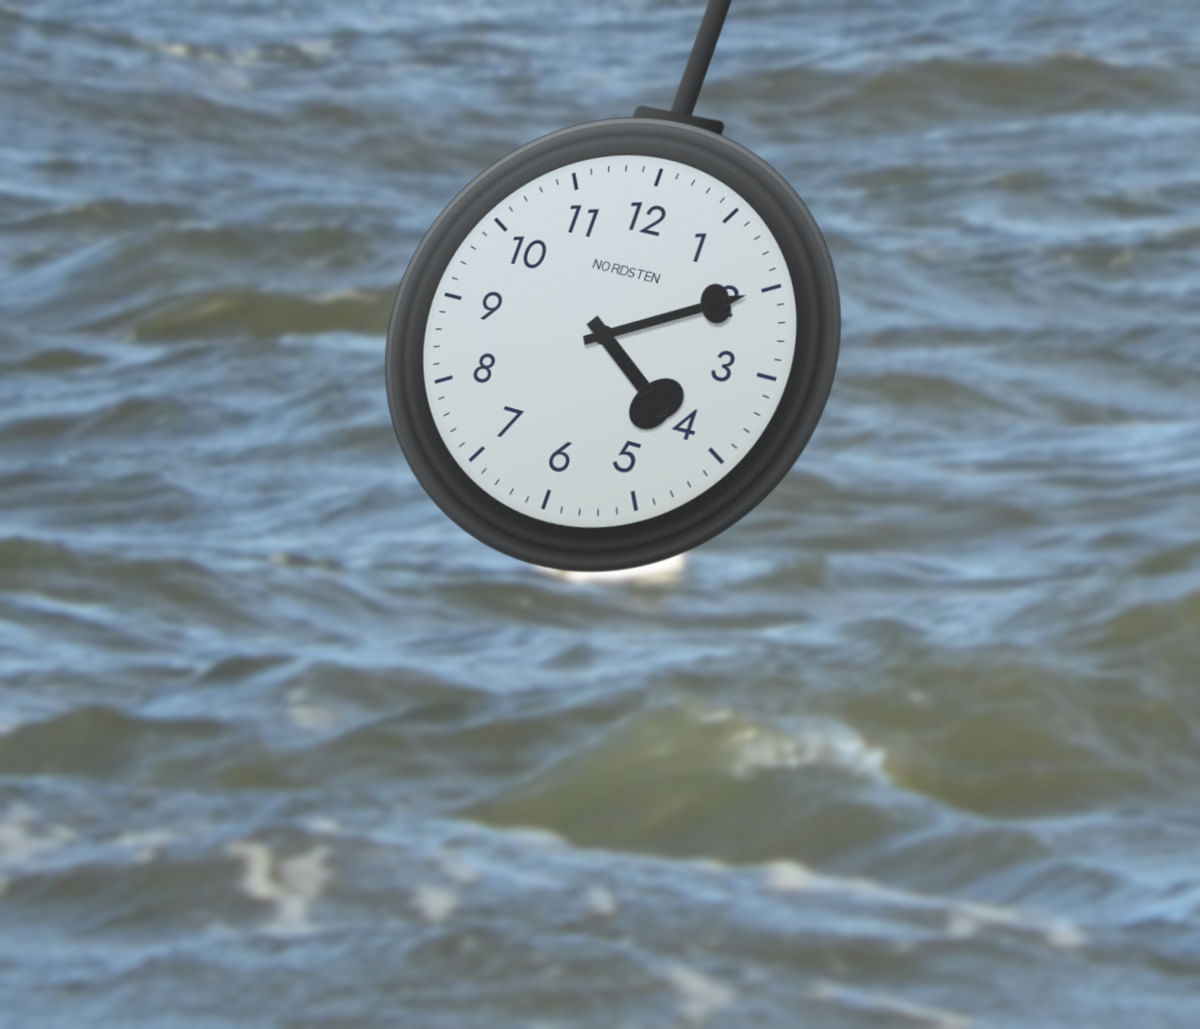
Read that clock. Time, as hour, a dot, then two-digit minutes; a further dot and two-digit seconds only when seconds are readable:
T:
4.10
